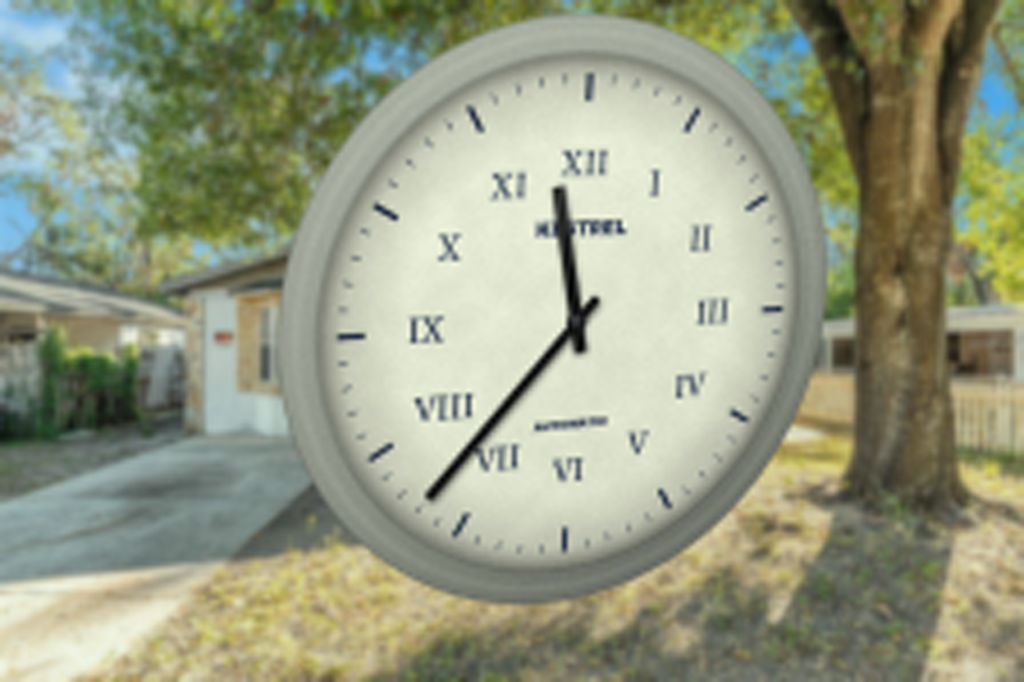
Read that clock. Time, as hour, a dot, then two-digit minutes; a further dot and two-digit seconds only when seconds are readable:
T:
11.37
